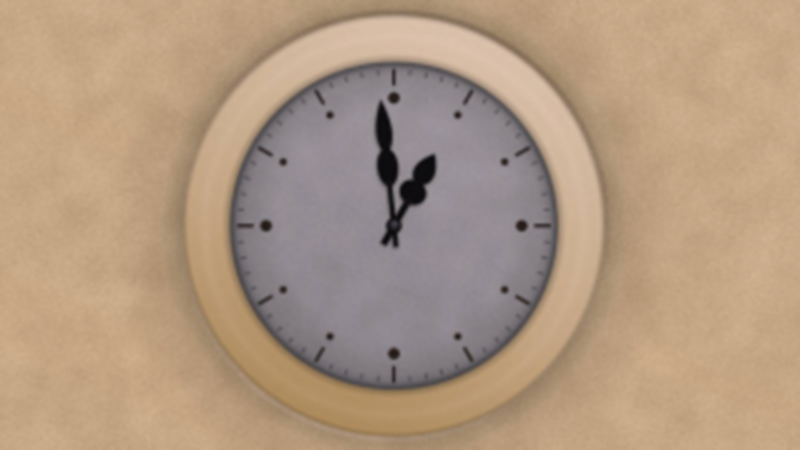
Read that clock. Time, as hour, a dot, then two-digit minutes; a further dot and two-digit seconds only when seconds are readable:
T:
12.59
